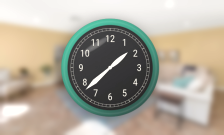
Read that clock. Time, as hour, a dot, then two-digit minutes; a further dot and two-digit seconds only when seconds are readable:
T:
1.38
